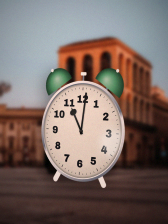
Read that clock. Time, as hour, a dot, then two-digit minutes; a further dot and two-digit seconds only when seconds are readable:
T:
11.01
